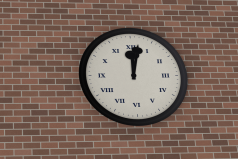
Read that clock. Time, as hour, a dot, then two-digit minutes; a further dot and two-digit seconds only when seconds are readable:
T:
12.02
